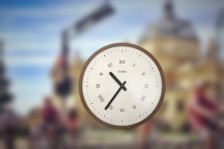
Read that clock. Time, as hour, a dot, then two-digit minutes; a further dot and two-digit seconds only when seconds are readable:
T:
10.36
